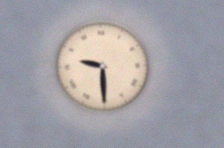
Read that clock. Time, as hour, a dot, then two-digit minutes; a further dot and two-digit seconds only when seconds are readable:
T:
9.30
